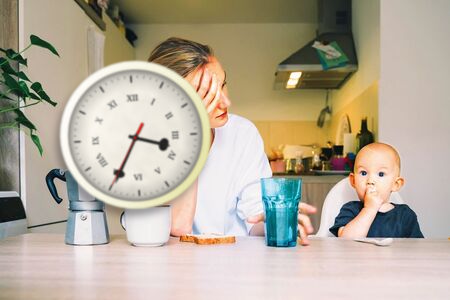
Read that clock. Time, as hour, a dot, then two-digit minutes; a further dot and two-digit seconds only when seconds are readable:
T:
3.34.35
